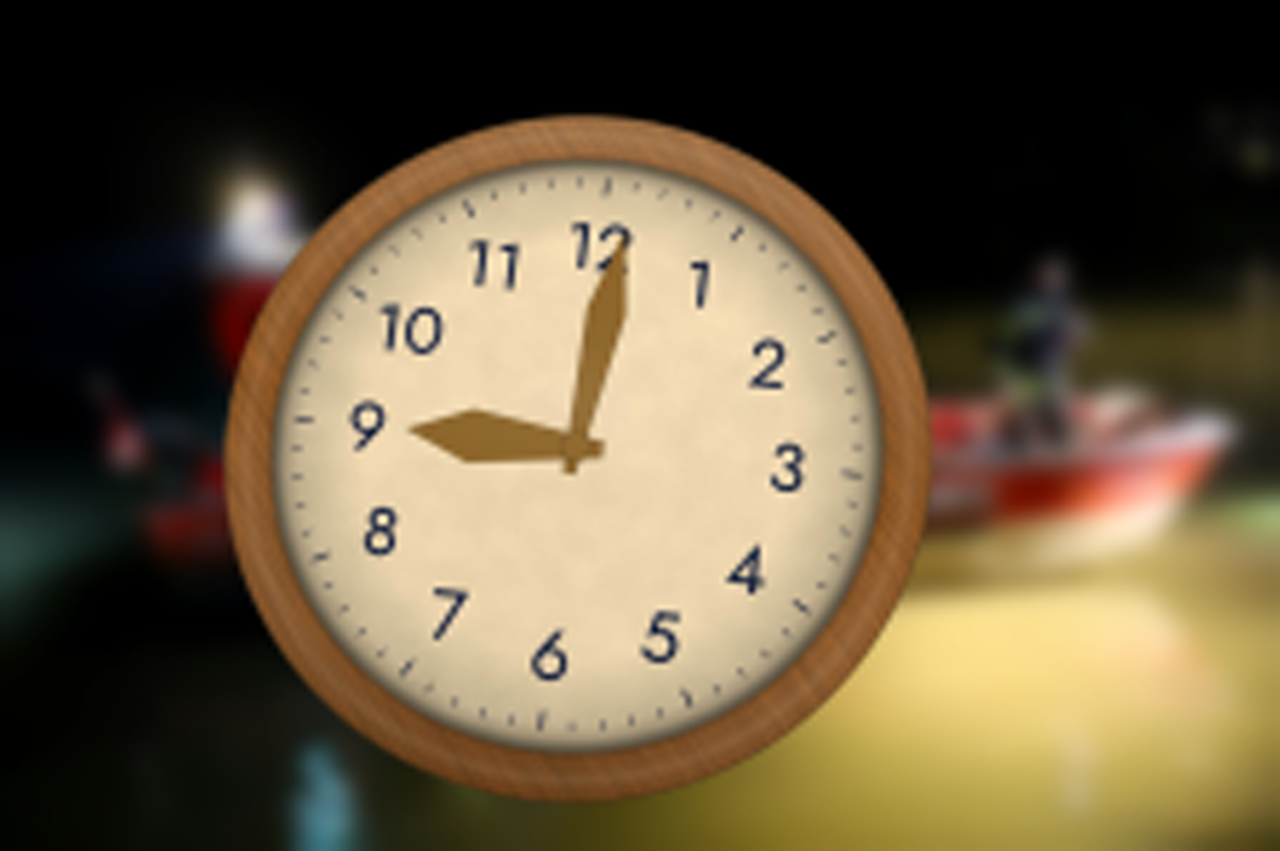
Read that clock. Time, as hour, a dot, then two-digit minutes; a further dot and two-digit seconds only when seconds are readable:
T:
9.01
